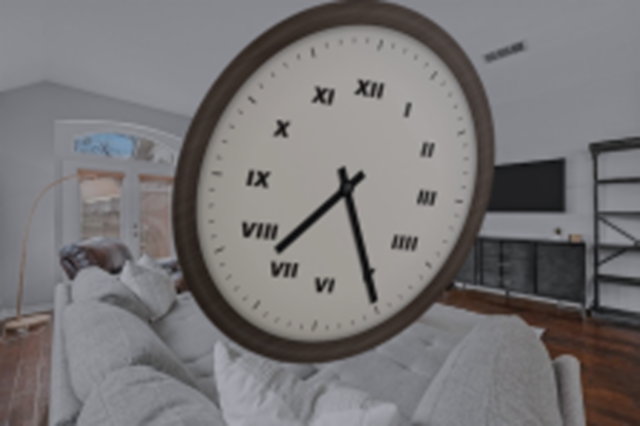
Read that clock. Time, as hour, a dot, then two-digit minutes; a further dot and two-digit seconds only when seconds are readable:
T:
7.25
